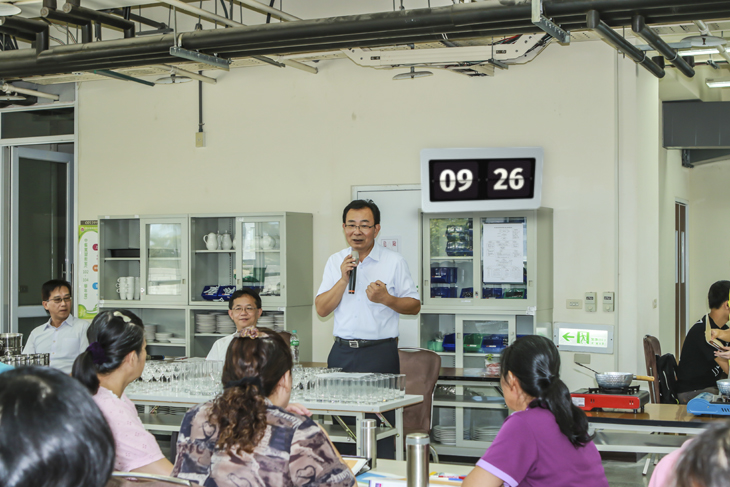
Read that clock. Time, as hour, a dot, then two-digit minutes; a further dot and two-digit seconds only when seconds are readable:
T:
9.26
